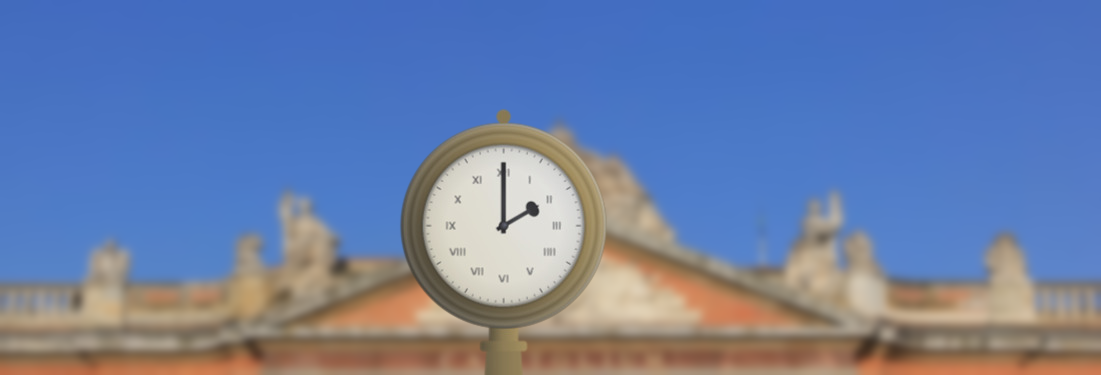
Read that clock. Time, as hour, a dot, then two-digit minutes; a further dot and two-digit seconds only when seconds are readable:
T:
2.00
